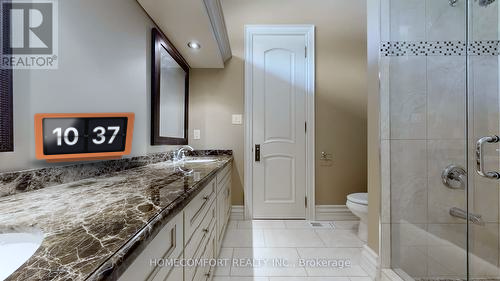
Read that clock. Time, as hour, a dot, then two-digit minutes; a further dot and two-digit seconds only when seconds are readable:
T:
10.37
